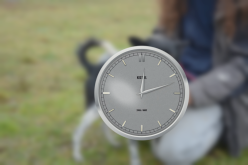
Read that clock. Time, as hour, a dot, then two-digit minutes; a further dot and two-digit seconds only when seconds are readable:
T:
12.12
